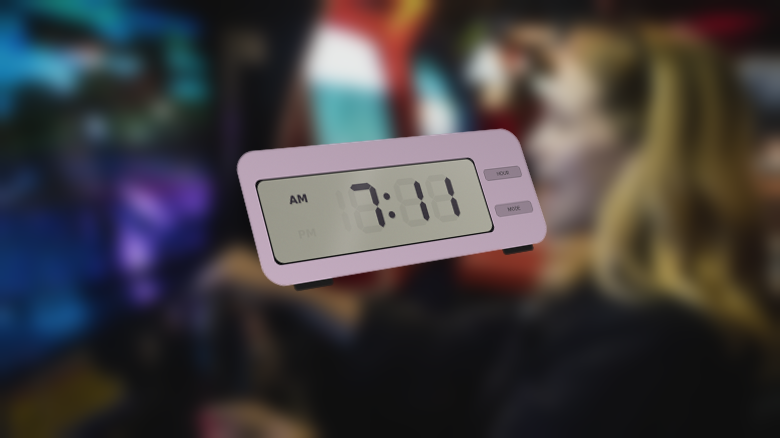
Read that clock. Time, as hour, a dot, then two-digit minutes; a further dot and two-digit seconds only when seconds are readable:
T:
7.11
